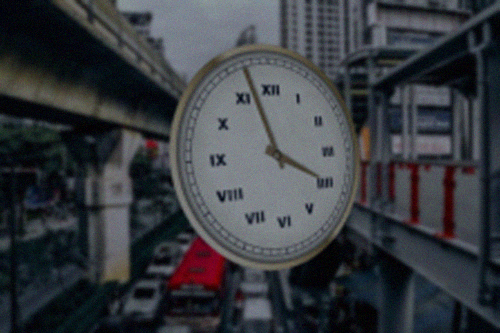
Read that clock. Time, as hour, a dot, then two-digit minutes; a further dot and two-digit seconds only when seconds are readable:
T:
3.57
